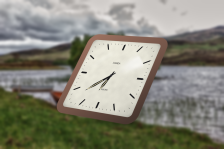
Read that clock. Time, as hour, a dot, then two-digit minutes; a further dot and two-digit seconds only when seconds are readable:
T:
6.38
